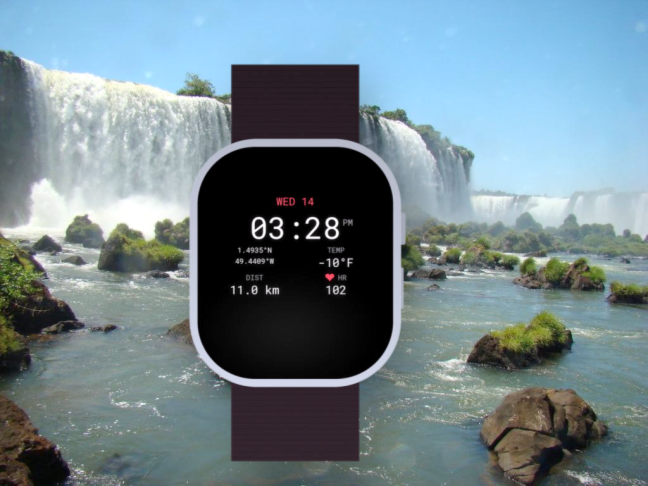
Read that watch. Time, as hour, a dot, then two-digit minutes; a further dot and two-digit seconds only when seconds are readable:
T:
3.28
